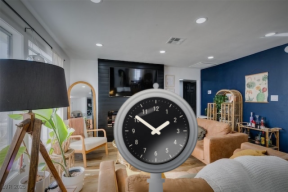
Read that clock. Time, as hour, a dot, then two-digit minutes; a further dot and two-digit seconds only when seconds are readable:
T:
1.51
